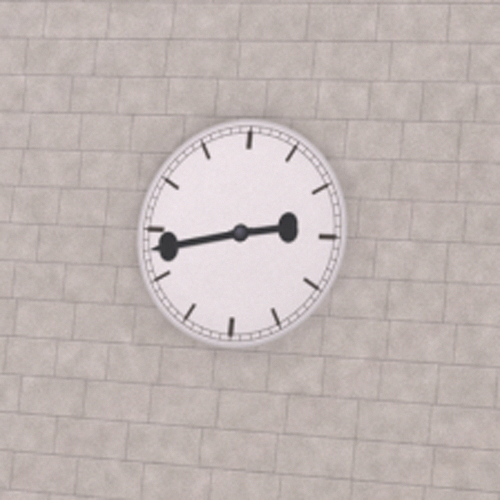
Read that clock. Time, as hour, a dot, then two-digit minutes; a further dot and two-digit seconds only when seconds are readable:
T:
2.43
